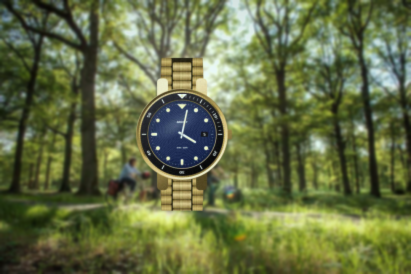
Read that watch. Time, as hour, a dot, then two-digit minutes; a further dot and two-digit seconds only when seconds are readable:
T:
4.02
